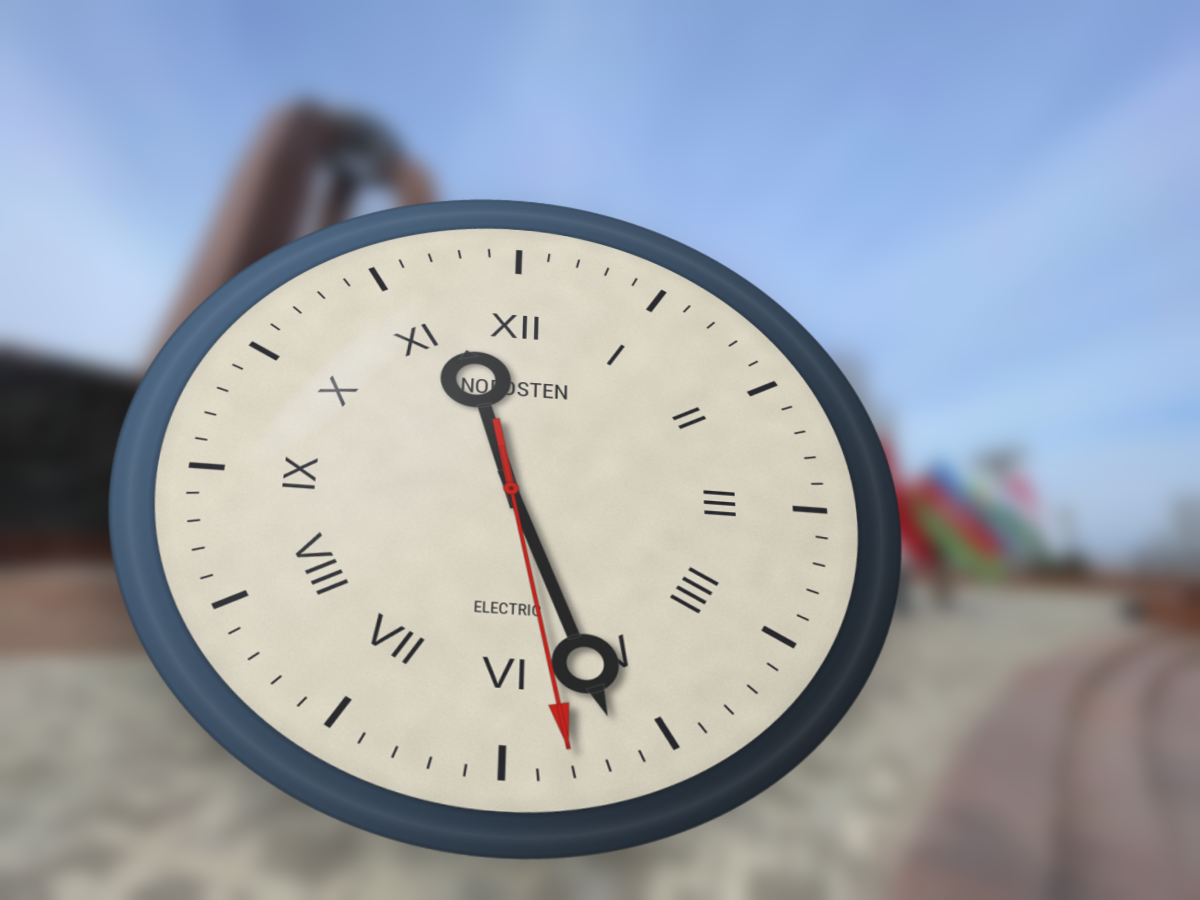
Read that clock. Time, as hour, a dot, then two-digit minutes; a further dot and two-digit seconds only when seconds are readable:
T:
11.26.28
